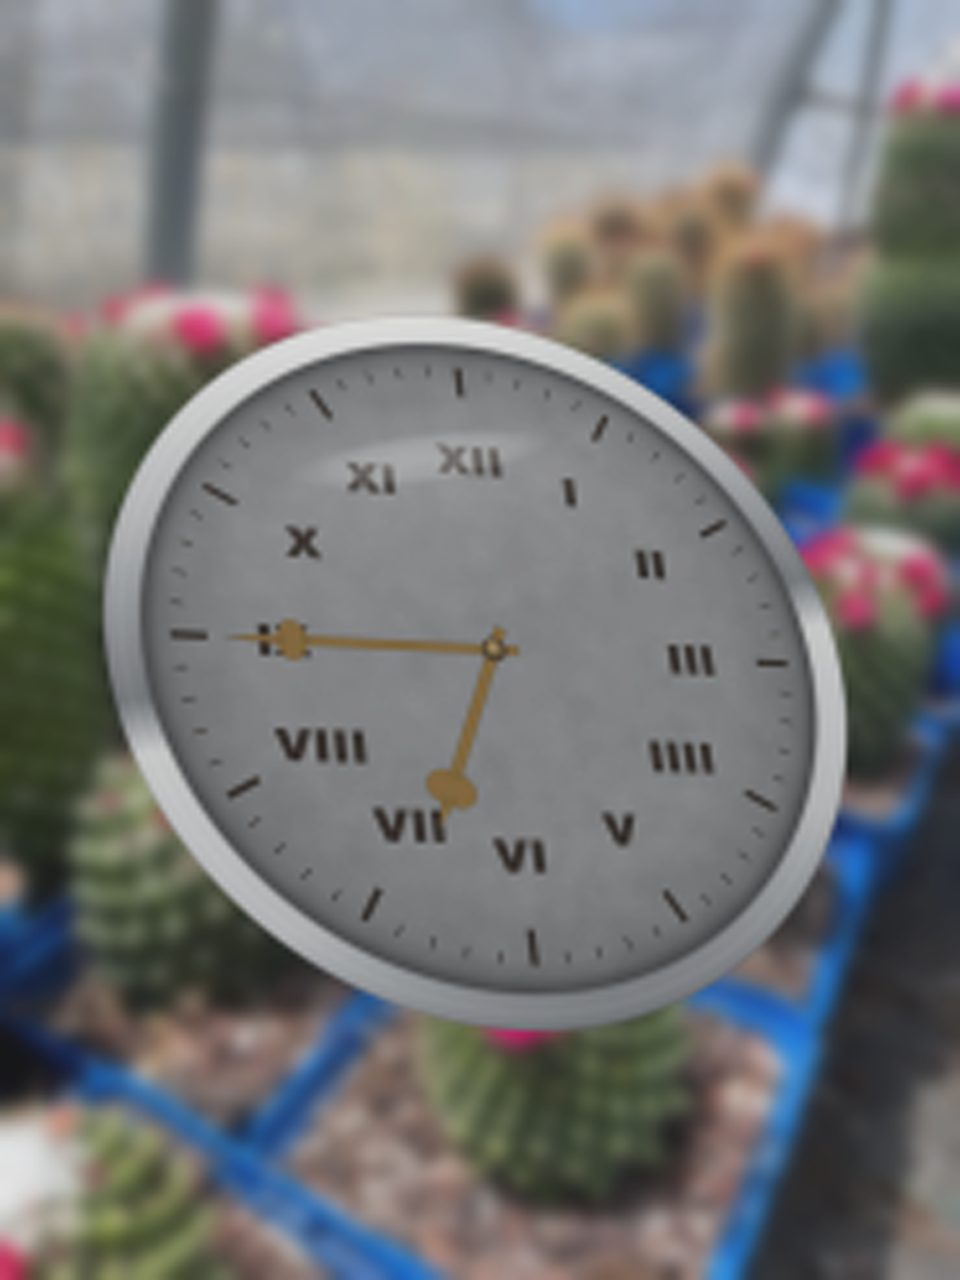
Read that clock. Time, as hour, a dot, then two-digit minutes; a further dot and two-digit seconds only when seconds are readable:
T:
6.45
